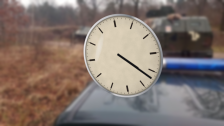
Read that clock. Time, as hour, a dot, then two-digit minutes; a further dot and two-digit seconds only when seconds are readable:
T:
4.22
